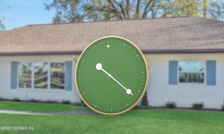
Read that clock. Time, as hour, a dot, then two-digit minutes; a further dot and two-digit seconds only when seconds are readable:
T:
10.22
